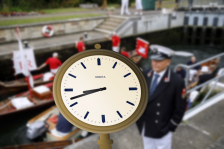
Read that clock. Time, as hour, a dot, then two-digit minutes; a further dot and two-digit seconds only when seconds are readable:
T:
8.42
